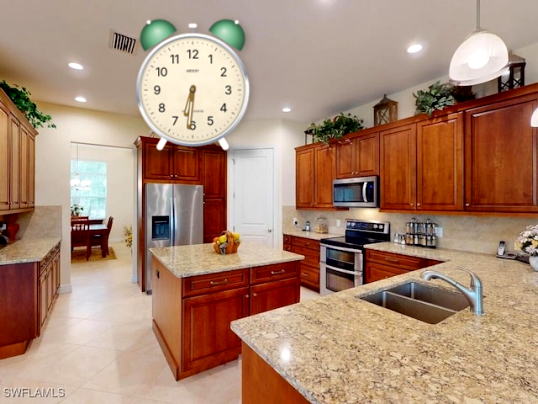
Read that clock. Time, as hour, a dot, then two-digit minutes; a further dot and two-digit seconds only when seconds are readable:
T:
6.31
